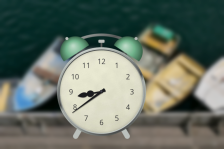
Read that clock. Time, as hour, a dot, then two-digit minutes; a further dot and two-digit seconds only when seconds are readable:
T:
8.39
